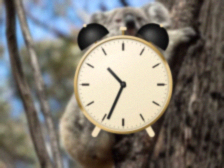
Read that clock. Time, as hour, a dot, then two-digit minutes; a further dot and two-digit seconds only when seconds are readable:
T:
10.34
